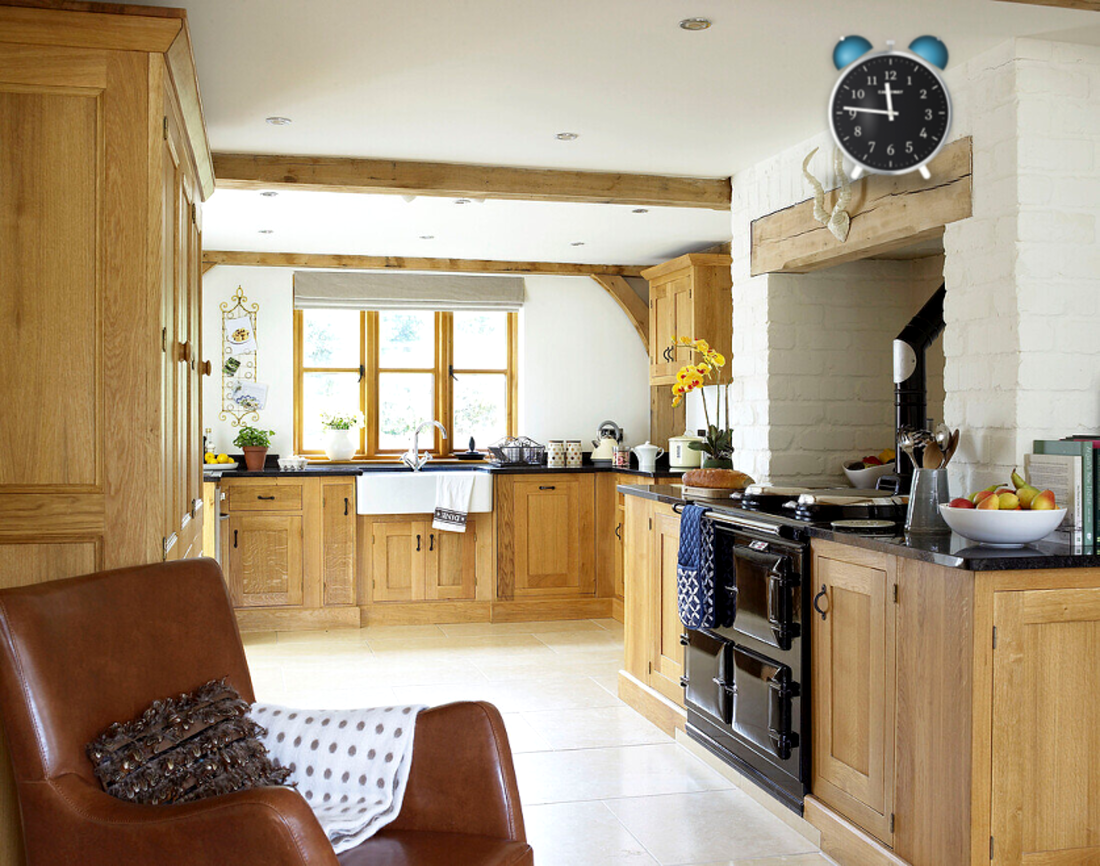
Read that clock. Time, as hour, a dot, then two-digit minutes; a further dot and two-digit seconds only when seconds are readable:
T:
11.46
